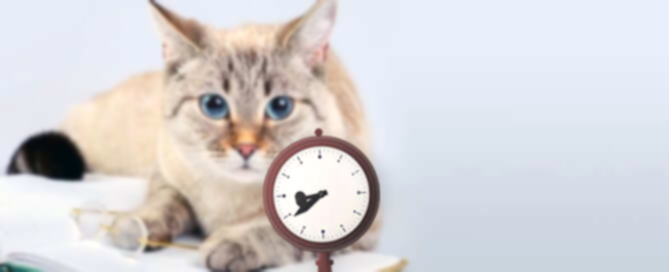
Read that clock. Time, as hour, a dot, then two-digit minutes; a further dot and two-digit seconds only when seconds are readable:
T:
8.39
